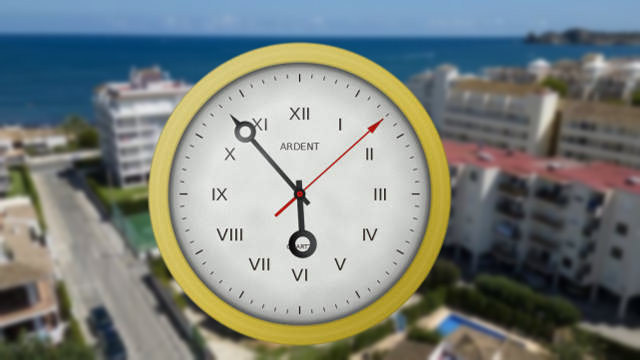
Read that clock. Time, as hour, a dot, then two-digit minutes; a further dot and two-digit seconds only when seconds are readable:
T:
5.53.08
